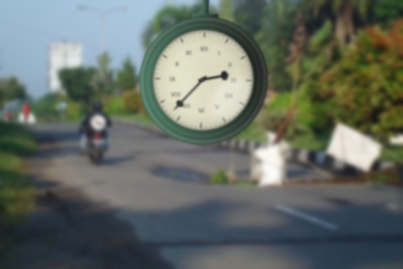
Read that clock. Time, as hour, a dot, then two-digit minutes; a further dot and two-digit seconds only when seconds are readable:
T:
2.37
